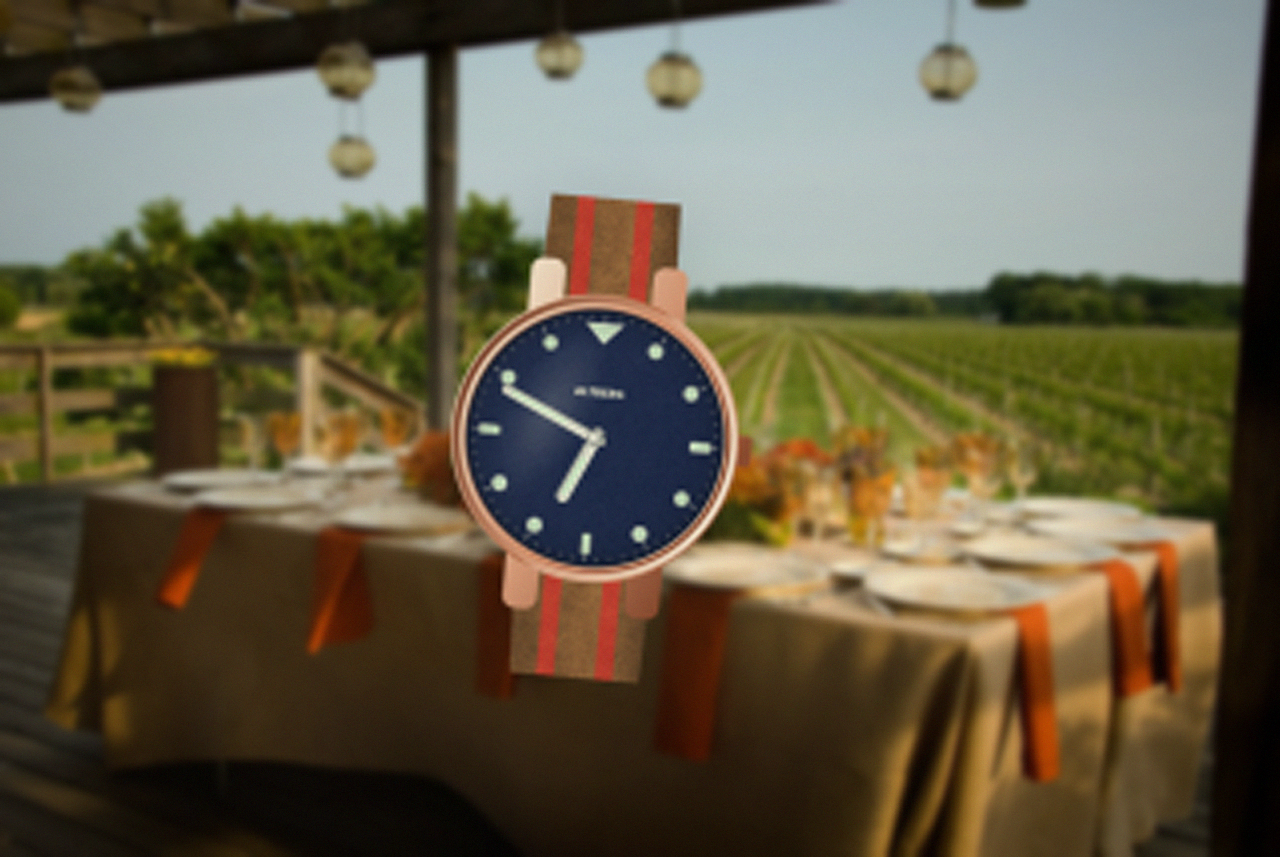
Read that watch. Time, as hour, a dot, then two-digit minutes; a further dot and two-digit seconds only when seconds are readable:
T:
6.49
